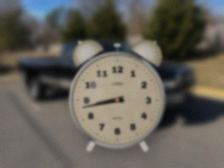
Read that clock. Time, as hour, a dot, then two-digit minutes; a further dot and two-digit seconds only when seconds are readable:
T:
8.43
